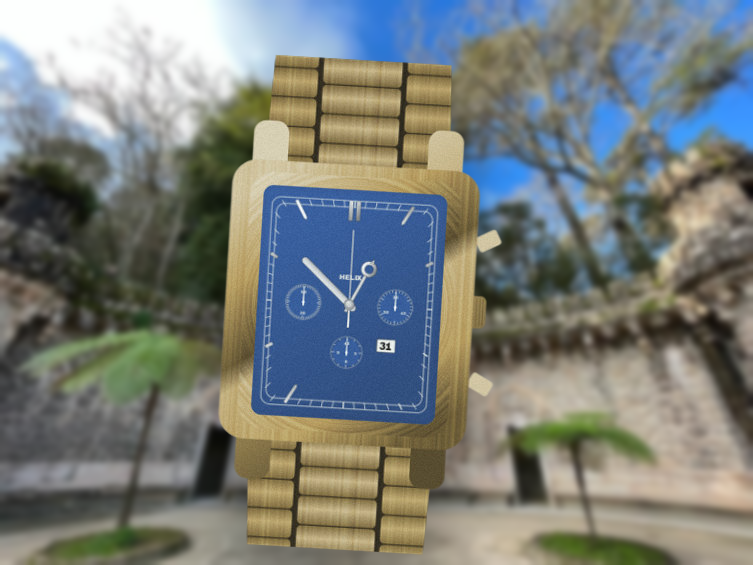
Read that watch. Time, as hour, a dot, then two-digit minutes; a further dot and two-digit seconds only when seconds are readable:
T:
12.52
